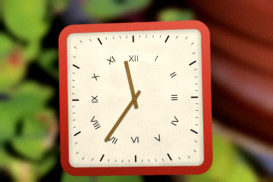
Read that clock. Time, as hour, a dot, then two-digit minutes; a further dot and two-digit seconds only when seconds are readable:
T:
11.36
